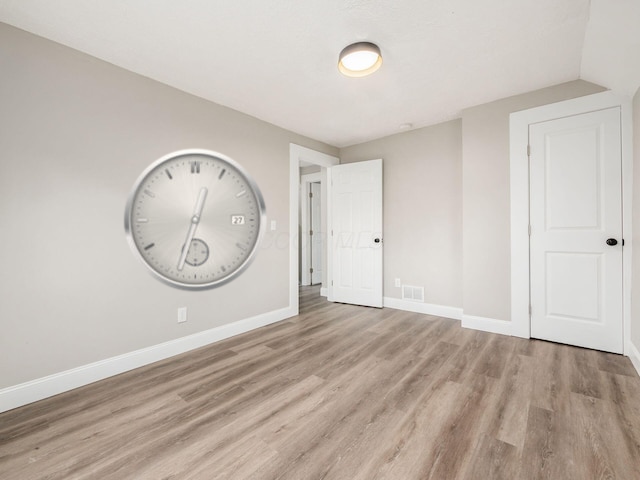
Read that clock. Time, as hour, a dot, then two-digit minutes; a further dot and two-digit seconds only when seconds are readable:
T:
12.33
